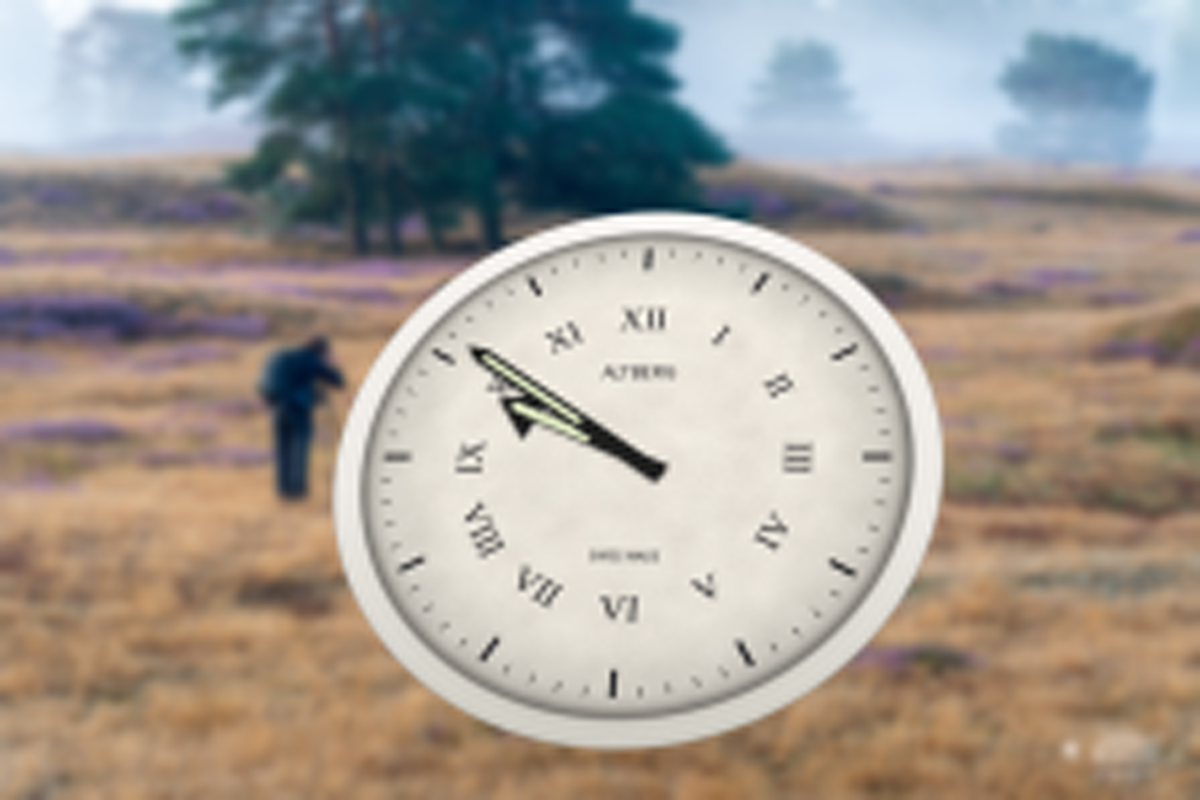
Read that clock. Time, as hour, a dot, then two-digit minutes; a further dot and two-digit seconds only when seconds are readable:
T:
9.51
